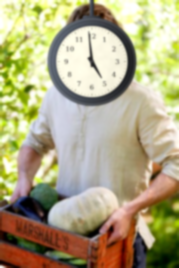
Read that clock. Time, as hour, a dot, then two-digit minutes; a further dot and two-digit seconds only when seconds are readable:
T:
4.59
